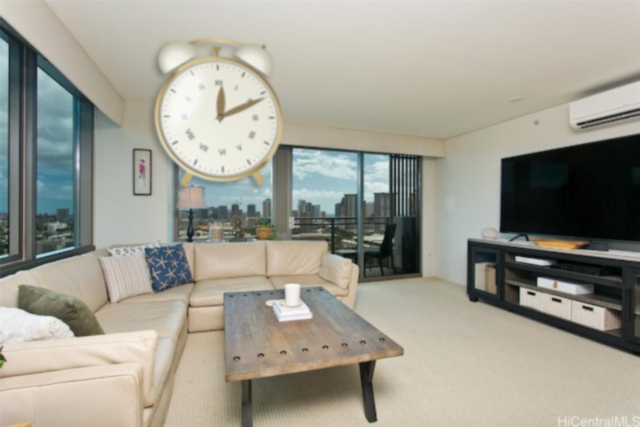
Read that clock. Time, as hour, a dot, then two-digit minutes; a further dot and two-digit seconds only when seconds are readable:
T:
12.11
